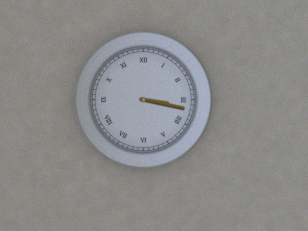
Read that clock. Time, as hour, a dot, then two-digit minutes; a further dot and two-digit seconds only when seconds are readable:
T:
3.17
